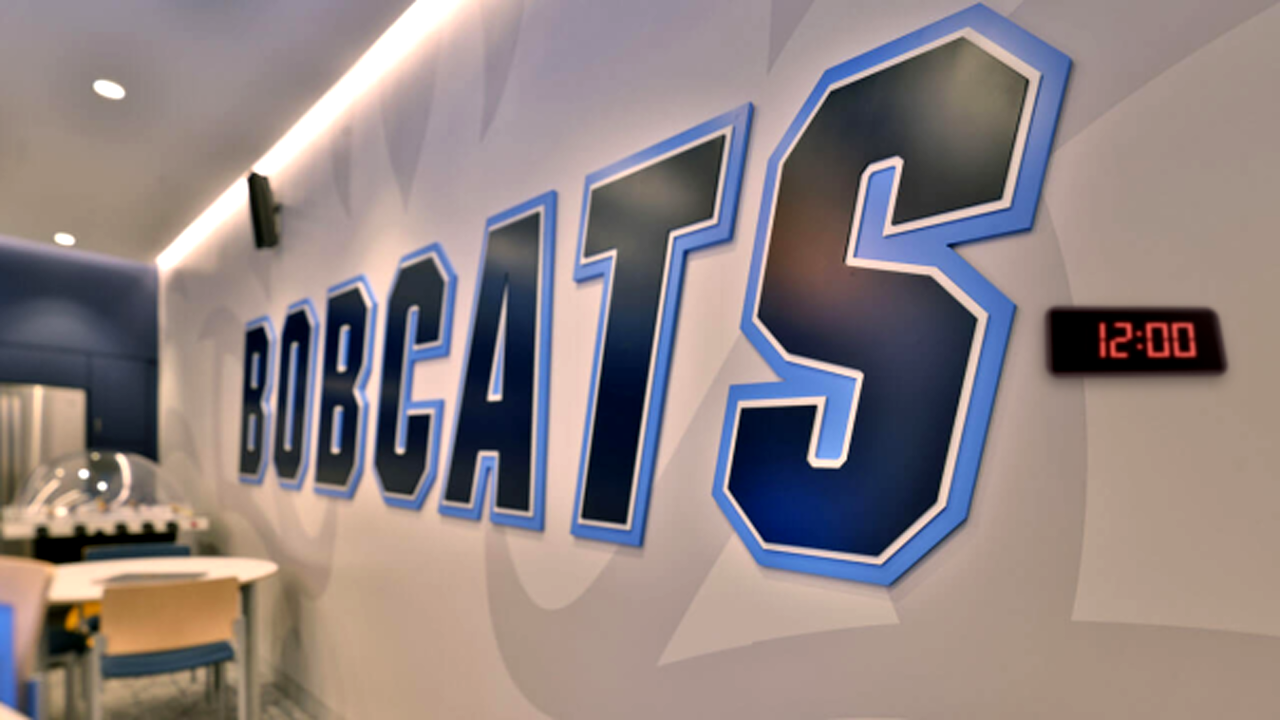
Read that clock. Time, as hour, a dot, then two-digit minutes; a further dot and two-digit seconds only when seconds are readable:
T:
12.00
